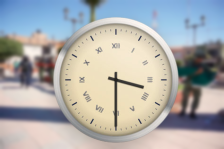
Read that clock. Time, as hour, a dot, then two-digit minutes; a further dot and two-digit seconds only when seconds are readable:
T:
3.30
